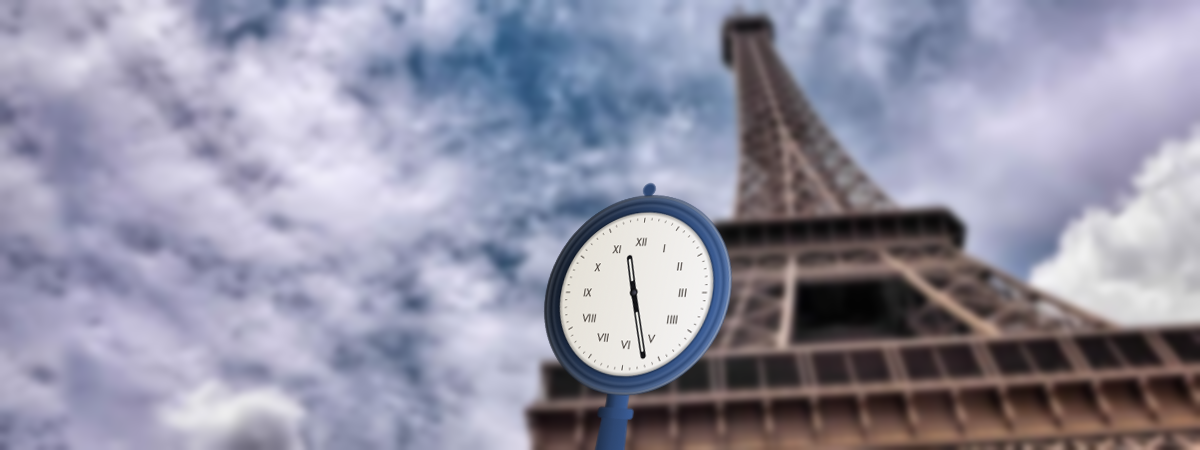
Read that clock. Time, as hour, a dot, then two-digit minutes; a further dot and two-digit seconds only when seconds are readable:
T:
11.27
